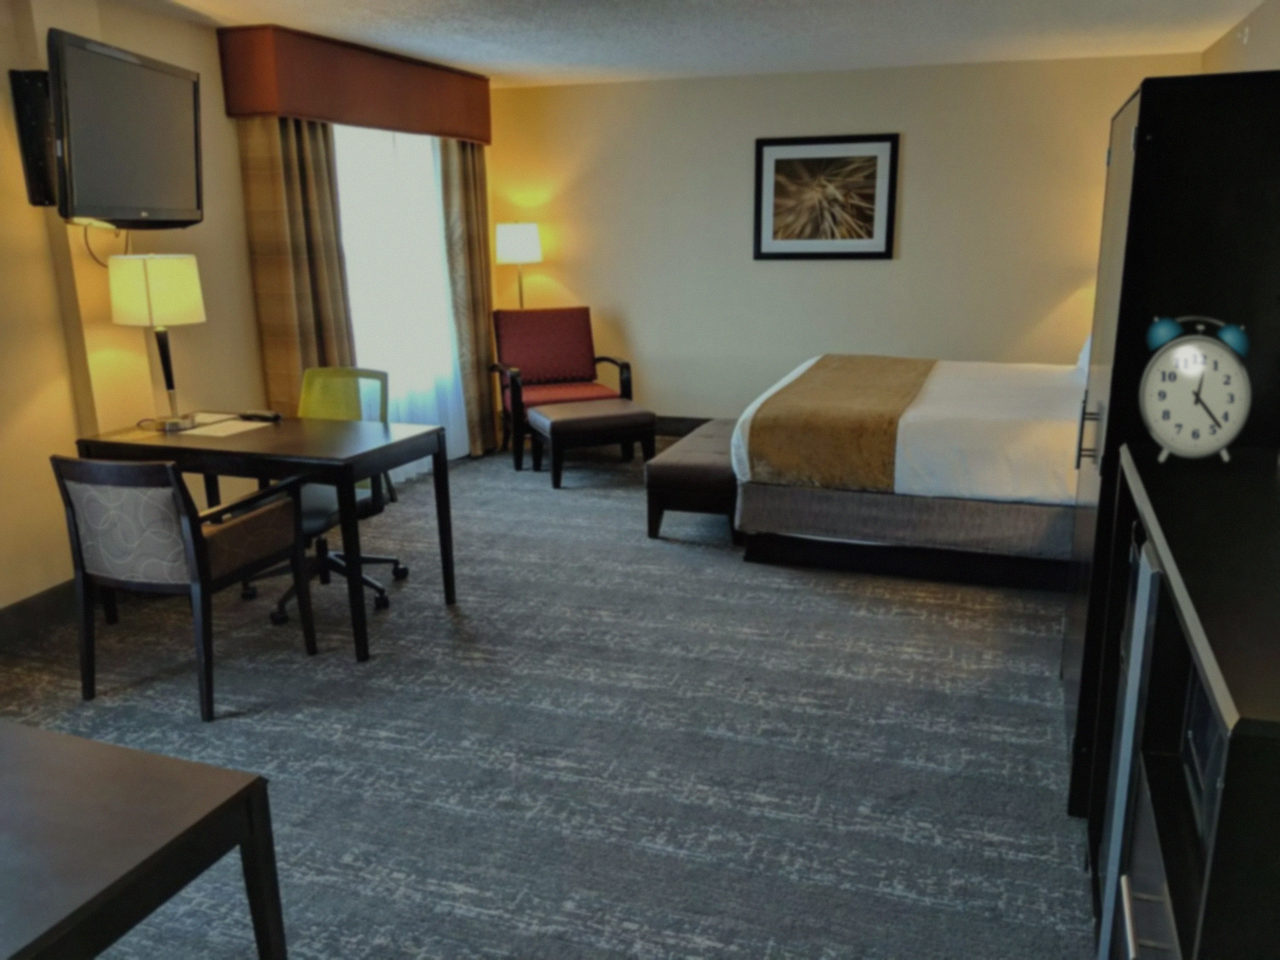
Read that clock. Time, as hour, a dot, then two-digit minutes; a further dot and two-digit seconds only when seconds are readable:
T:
12.23
